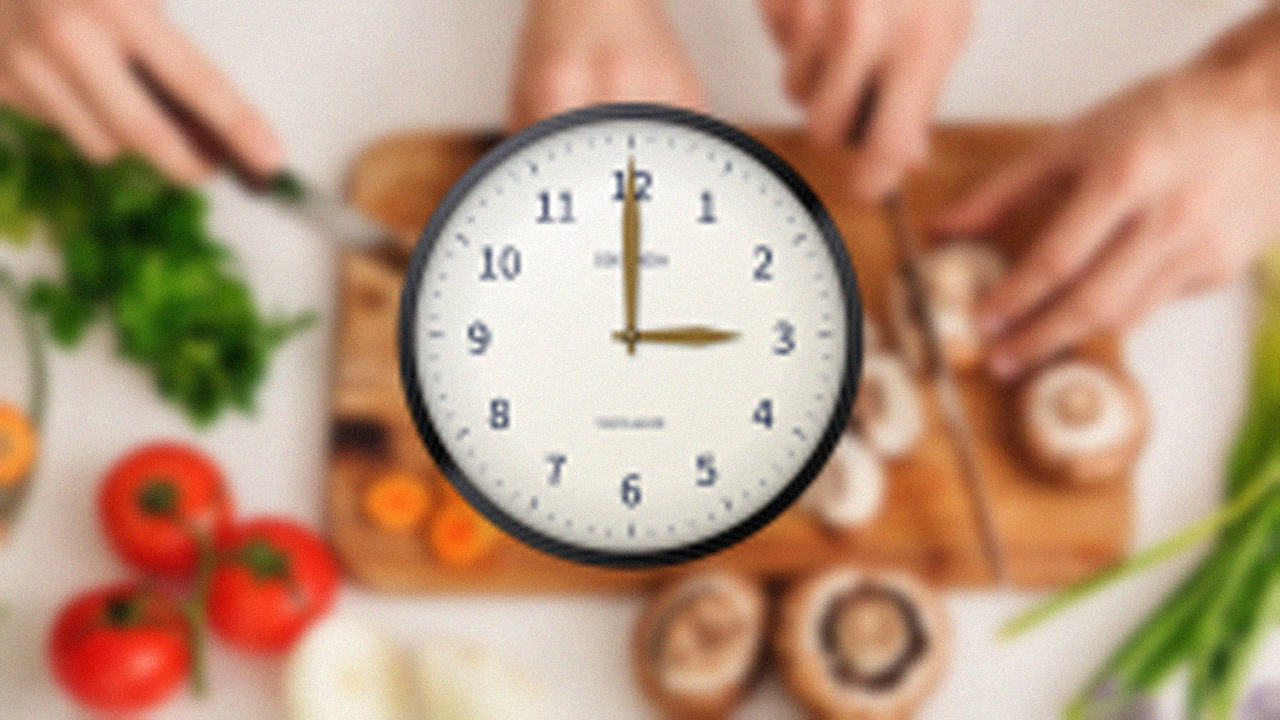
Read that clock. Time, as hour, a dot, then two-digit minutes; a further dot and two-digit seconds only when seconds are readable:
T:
3.00
